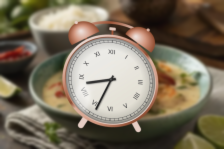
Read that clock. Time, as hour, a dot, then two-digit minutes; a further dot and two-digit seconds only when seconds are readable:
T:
8.34
